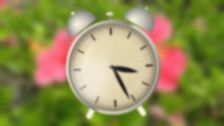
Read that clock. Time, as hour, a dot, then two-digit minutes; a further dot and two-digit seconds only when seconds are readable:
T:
3.26
